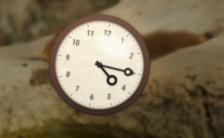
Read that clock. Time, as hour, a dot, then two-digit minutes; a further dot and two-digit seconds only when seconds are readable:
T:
4.15
